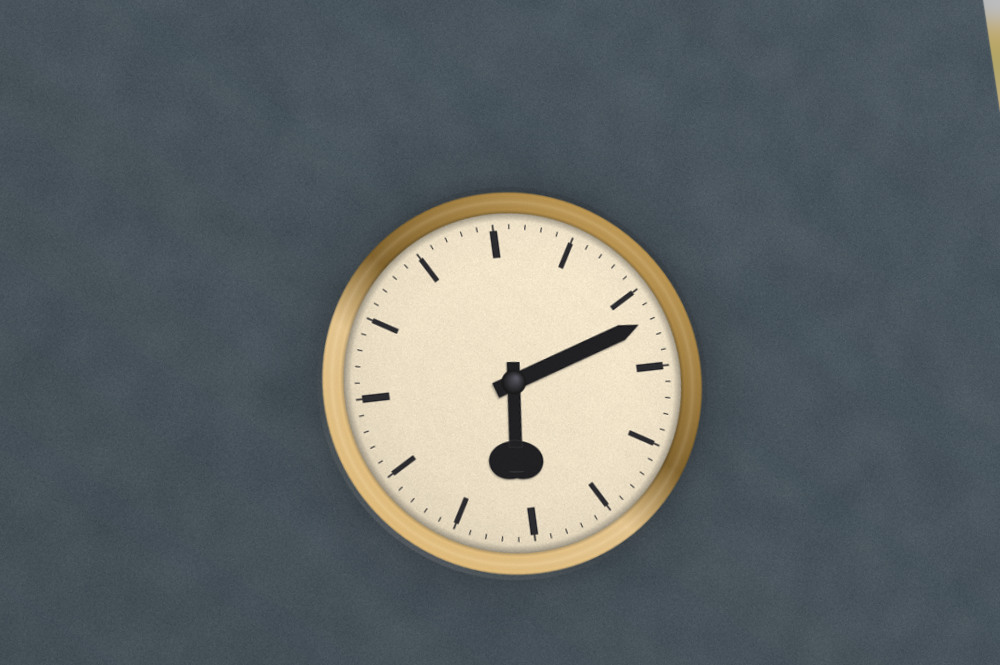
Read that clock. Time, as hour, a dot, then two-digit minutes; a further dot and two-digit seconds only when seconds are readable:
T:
6.12
